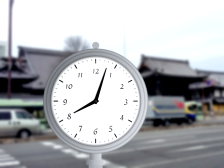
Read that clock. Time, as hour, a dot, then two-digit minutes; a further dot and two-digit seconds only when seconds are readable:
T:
8.03
